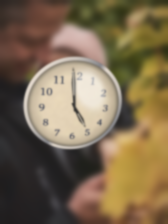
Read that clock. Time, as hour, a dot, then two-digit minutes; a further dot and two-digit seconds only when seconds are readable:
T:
4.59
